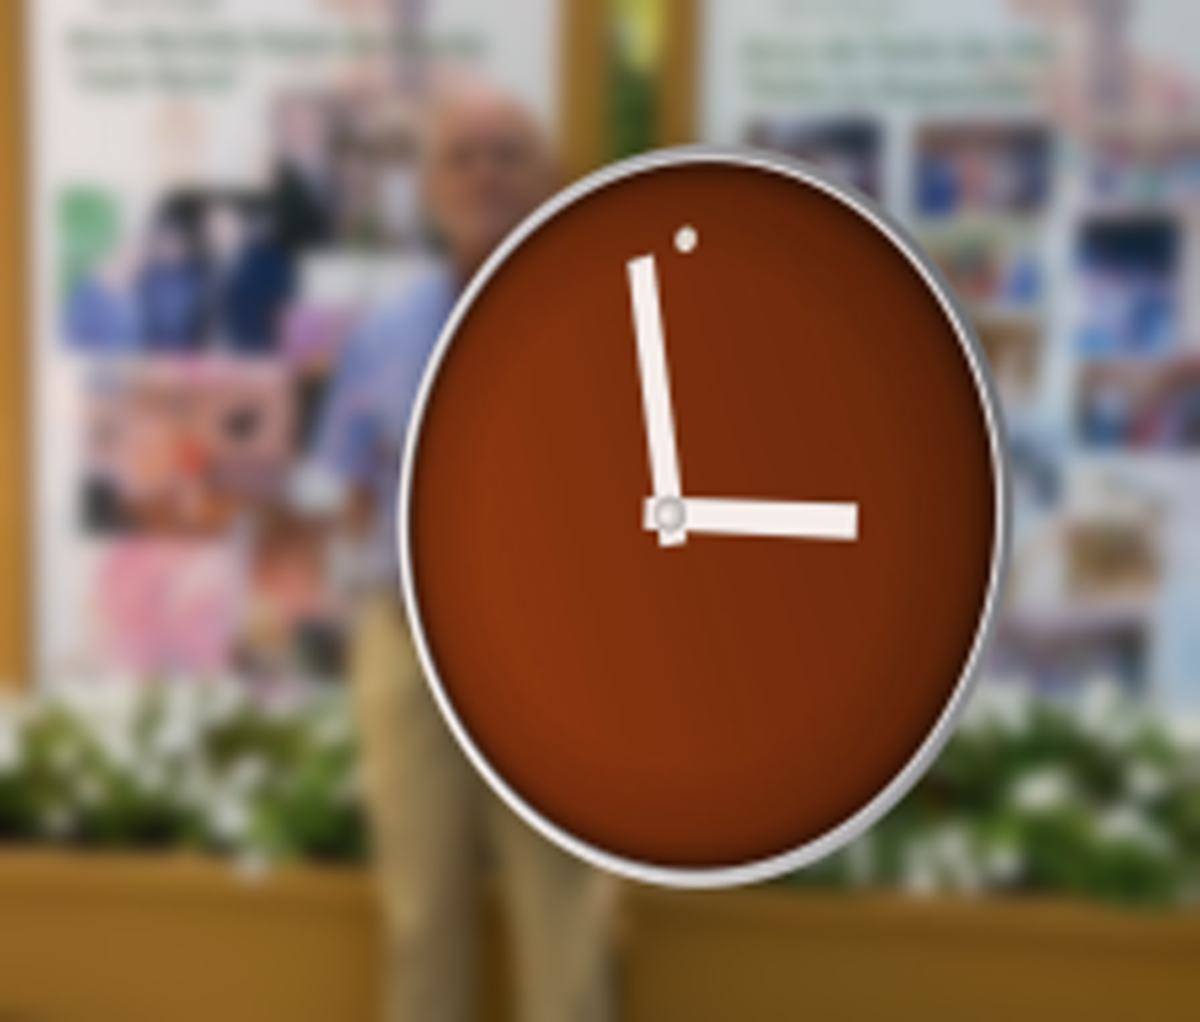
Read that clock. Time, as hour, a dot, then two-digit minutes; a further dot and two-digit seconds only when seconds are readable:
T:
2.58
